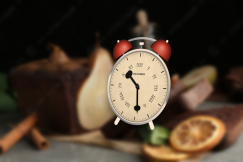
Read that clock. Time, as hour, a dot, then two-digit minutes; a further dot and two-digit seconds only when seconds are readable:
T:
10.29
